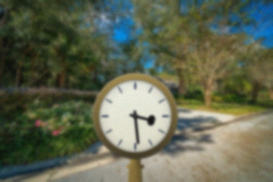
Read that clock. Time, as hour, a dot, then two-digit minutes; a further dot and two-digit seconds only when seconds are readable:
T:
3.29
